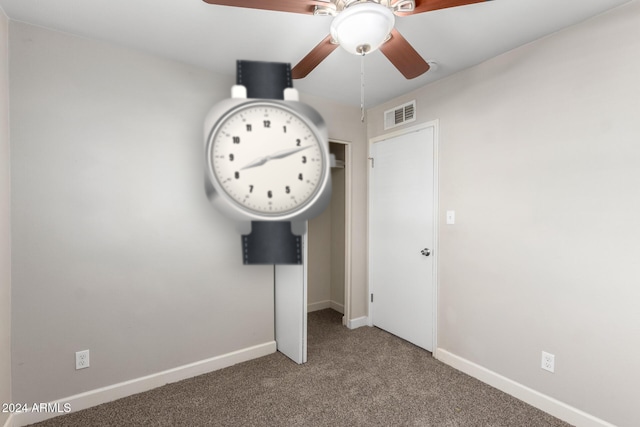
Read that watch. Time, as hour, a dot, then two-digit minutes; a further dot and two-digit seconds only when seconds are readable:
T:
8.12
